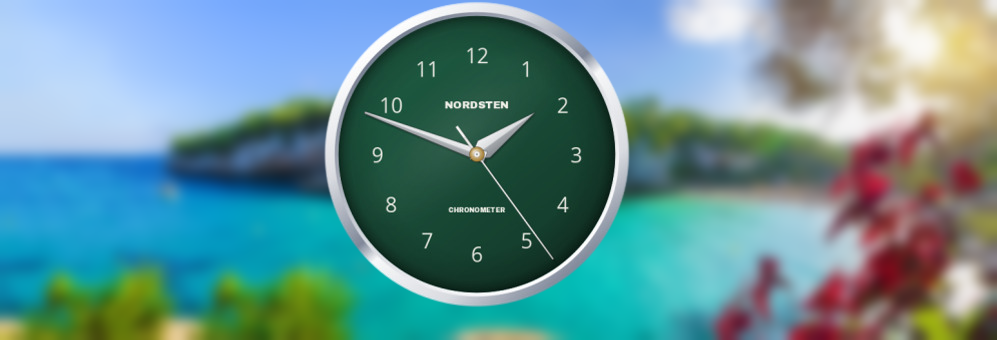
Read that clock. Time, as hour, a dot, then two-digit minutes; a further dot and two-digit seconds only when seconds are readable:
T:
1.48.24
